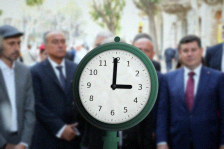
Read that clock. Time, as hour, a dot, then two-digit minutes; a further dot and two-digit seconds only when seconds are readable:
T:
3.00
